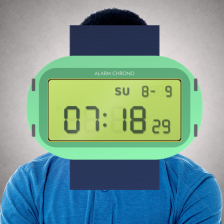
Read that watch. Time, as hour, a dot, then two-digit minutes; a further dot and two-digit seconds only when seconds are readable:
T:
7.18.29
